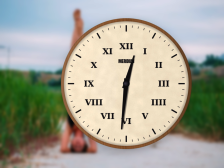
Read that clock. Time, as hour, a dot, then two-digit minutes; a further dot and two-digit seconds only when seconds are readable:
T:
12.31
